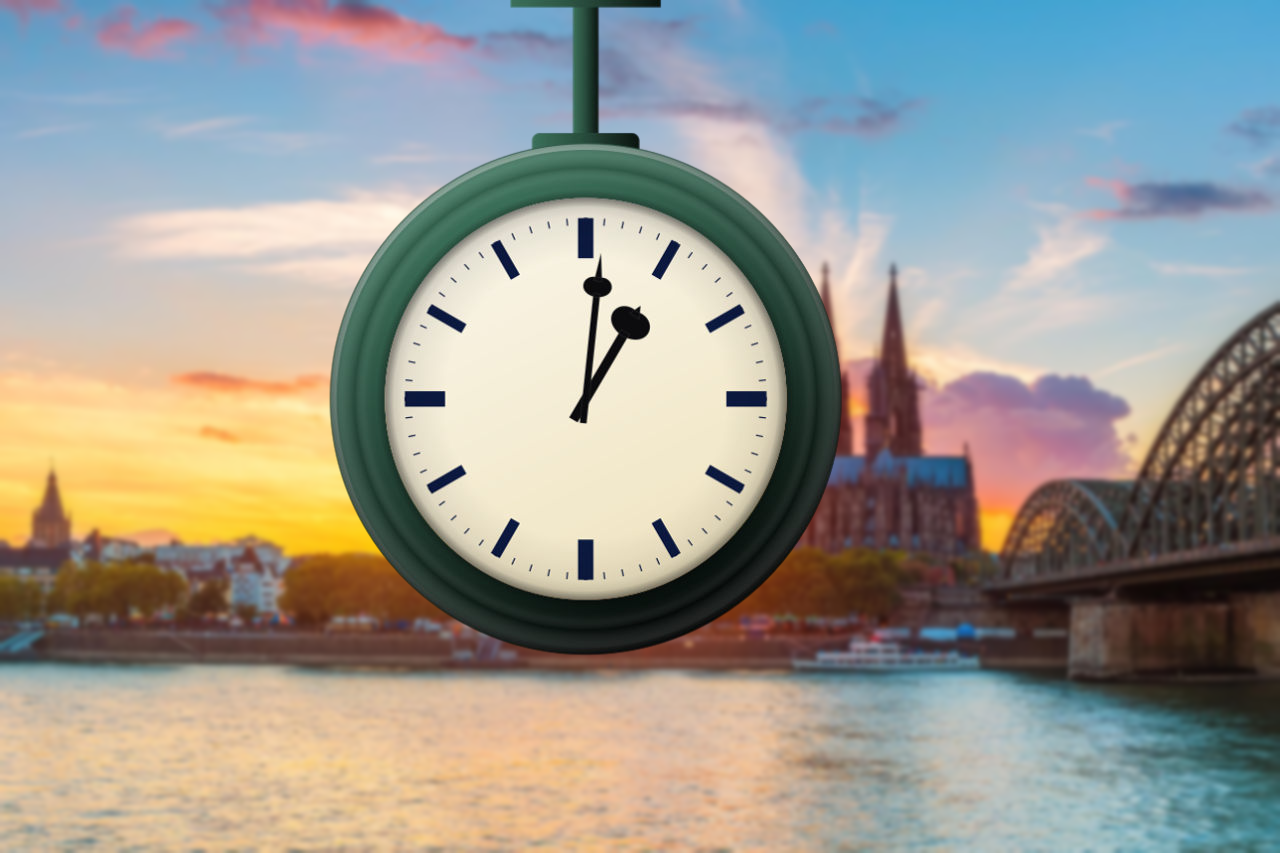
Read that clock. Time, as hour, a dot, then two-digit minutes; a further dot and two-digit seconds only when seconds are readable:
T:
1.01
